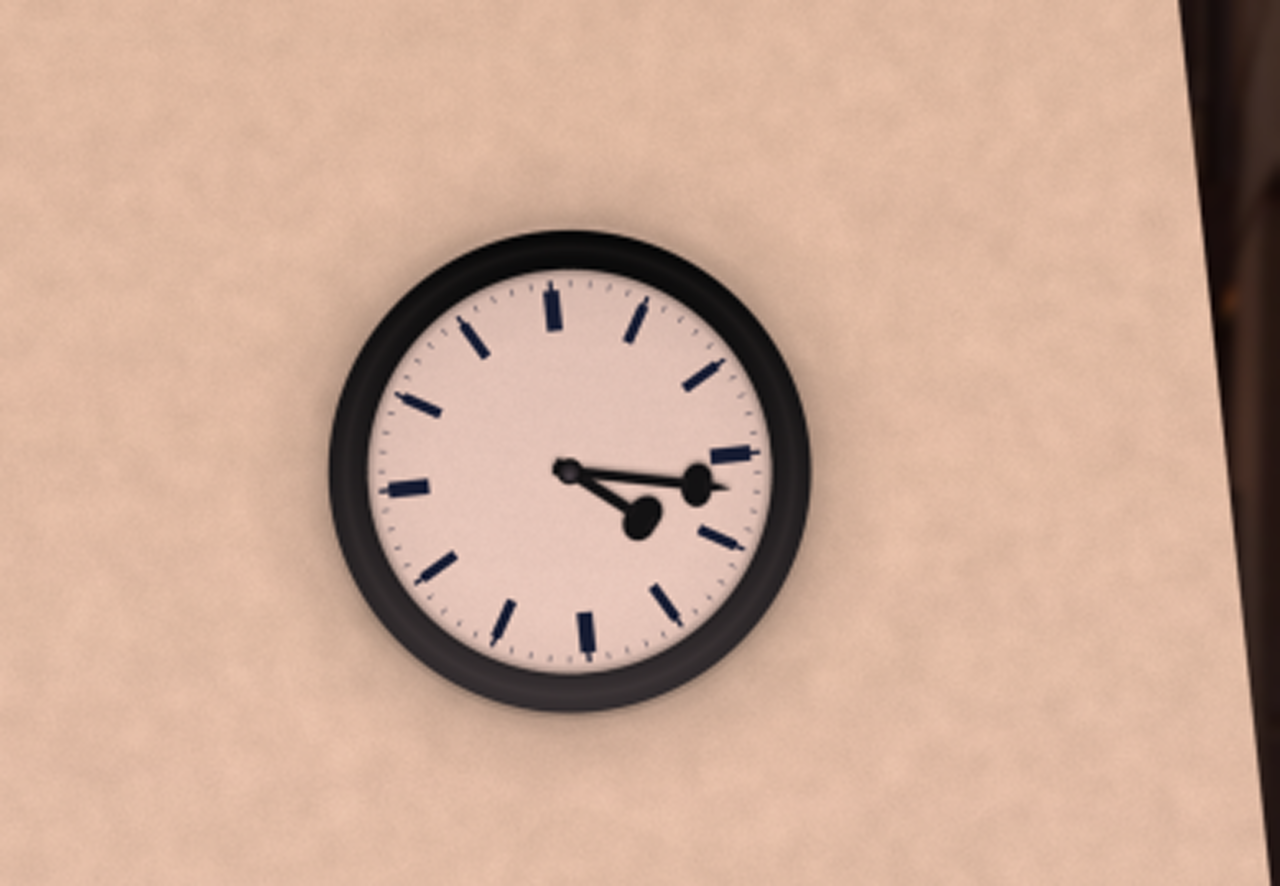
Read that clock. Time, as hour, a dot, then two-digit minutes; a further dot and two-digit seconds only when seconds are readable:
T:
4.17
